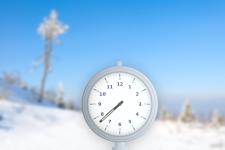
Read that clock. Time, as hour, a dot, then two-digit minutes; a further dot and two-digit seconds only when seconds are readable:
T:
7.38
